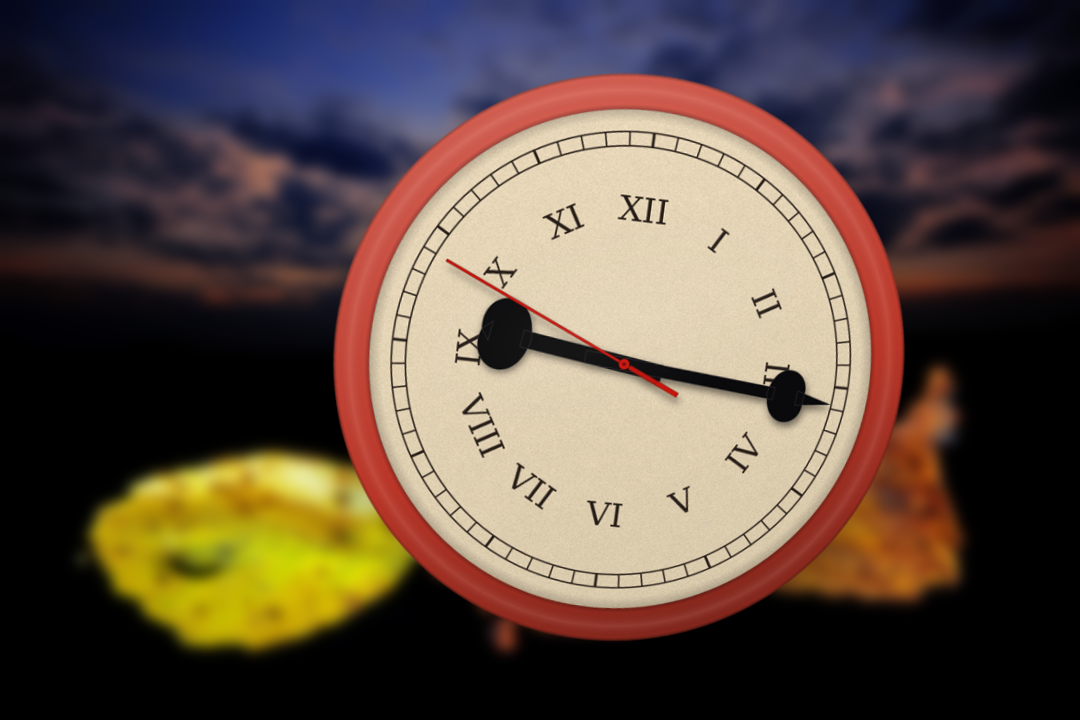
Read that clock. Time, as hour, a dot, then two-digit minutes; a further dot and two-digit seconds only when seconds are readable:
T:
9.15.49
